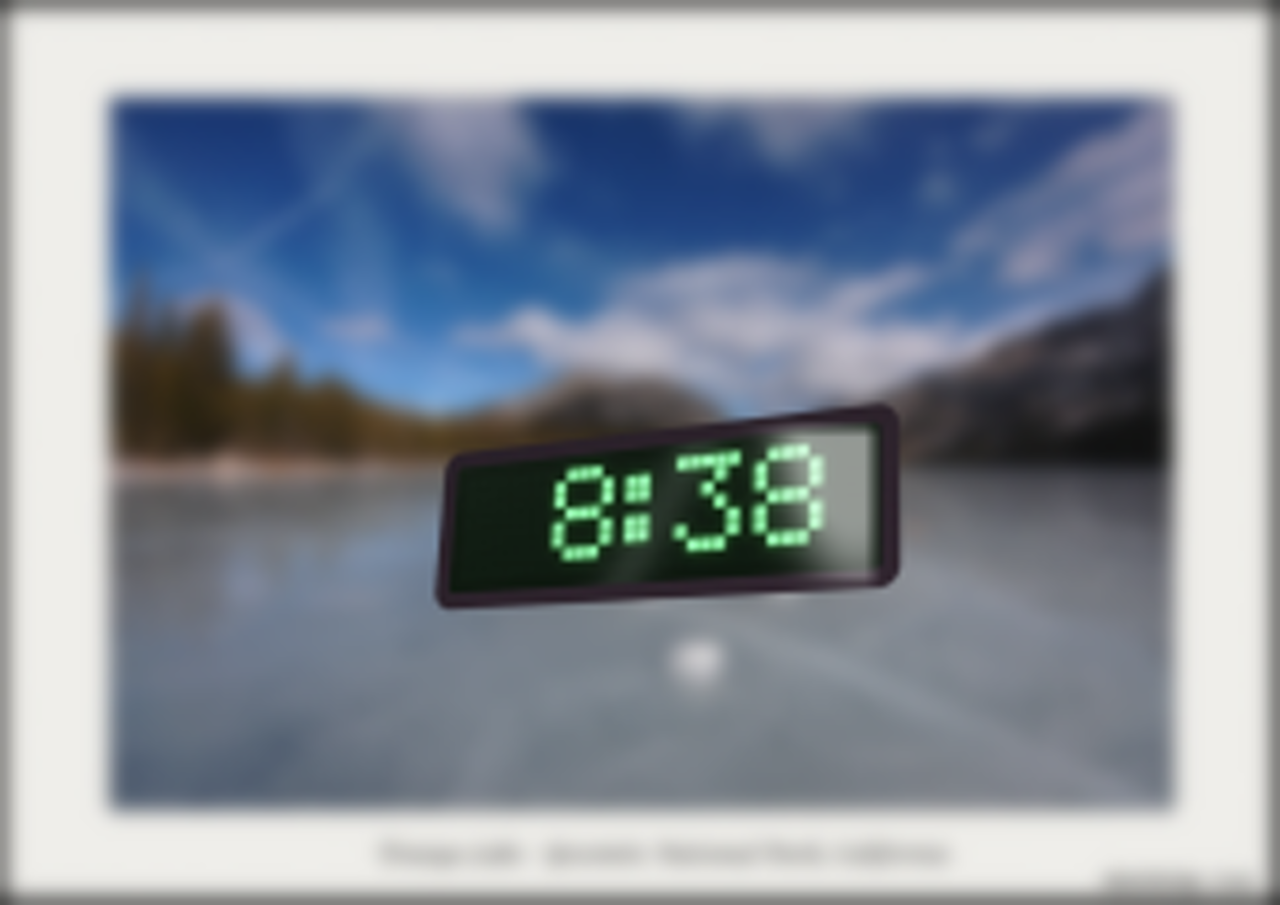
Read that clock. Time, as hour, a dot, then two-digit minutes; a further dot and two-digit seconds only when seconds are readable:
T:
8.38
